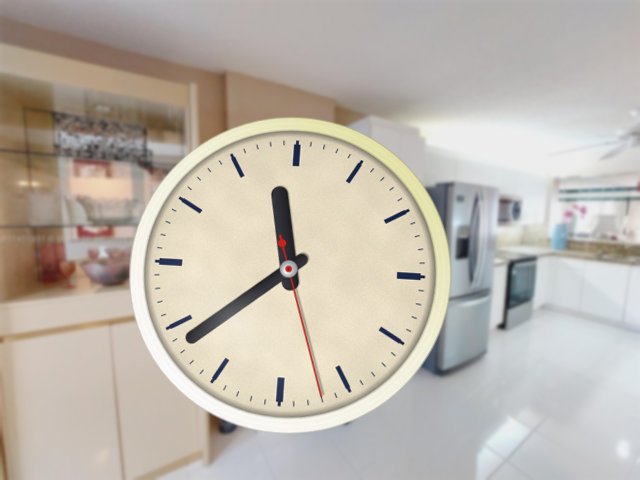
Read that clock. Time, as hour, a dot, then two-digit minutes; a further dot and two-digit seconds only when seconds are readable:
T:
11.38.27
